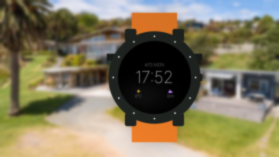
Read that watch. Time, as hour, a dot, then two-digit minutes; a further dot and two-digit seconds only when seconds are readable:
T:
17.52
